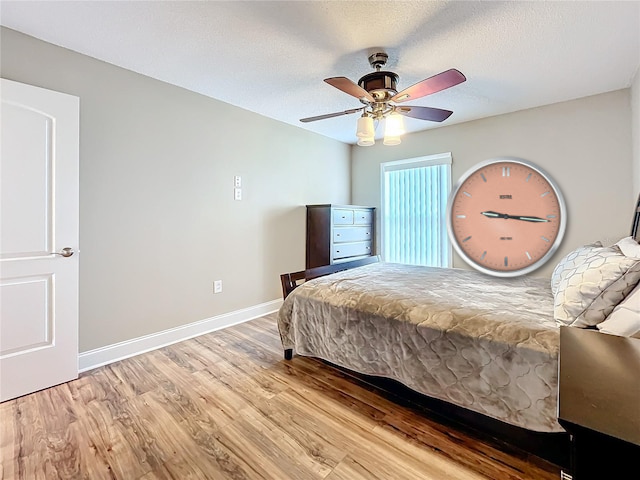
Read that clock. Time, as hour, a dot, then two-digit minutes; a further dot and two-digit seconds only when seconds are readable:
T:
9.16
